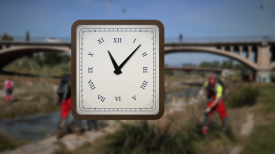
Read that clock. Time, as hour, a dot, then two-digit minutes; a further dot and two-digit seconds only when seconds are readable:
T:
11.07
